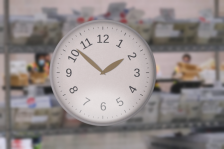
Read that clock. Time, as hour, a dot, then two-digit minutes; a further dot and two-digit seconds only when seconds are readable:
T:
1.52
